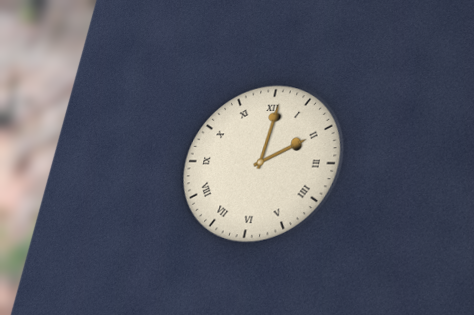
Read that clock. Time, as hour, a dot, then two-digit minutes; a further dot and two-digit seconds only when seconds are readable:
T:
2.01
